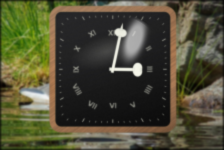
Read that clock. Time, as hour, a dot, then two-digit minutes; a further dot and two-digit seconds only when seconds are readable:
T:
3.02
